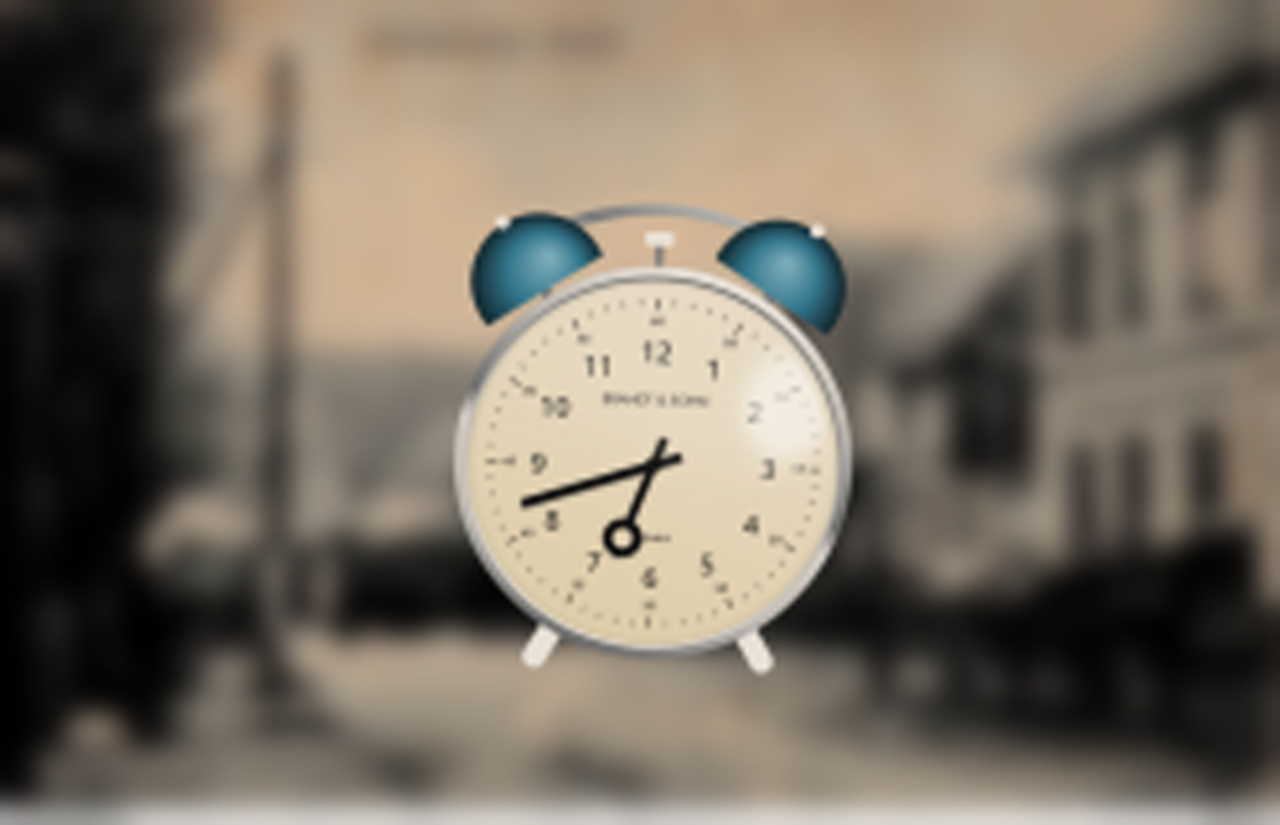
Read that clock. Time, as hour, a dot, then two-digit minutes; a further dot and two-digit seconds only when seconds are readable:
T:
6.42
